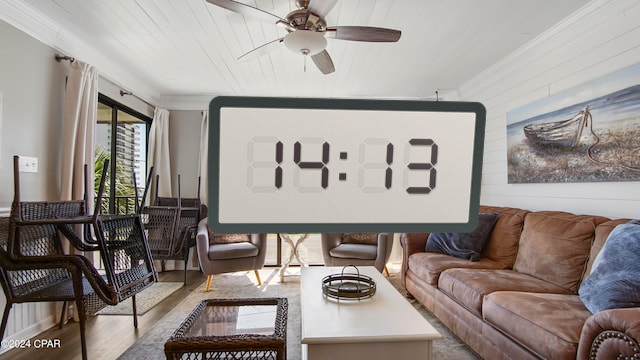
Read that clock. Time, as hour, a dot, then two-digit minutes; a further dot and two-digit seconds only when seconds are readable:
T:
14.13
